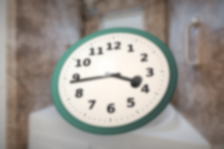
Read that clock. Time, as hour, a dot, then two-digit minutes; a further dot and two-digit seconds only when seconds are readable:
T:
3.44
